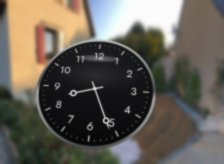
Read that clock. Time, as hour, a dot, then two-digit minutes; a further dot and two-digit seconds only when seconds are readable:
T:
8.26
